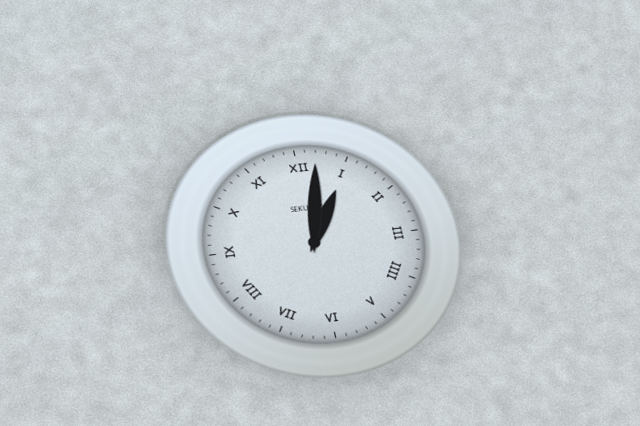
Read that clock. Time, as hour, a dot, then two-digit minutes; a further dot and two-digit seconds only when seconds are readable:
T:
1.02
